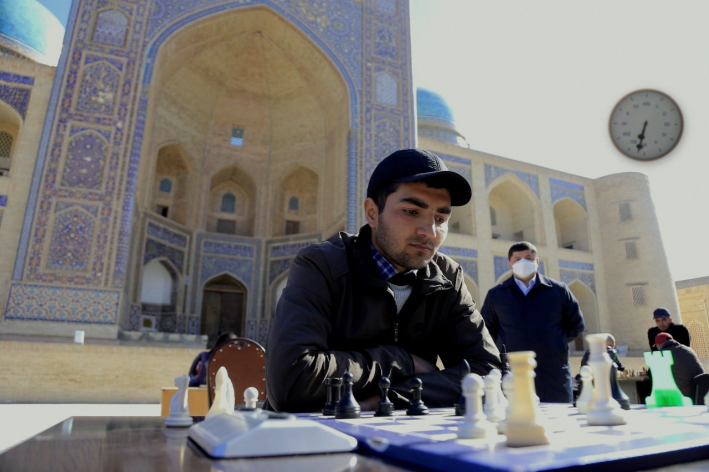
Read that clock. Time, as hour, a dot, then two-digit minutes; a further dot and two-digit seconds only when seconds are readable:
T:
6.32
